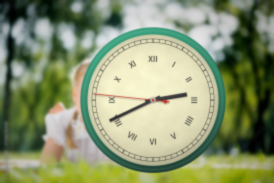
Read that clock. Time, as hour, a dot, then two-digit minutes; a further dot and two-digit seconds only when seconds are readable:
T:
2.40.46
